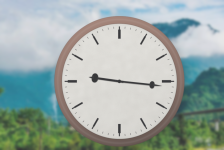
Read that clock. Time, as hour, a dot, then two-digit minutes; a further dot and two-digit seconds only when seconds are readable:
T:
9.16
